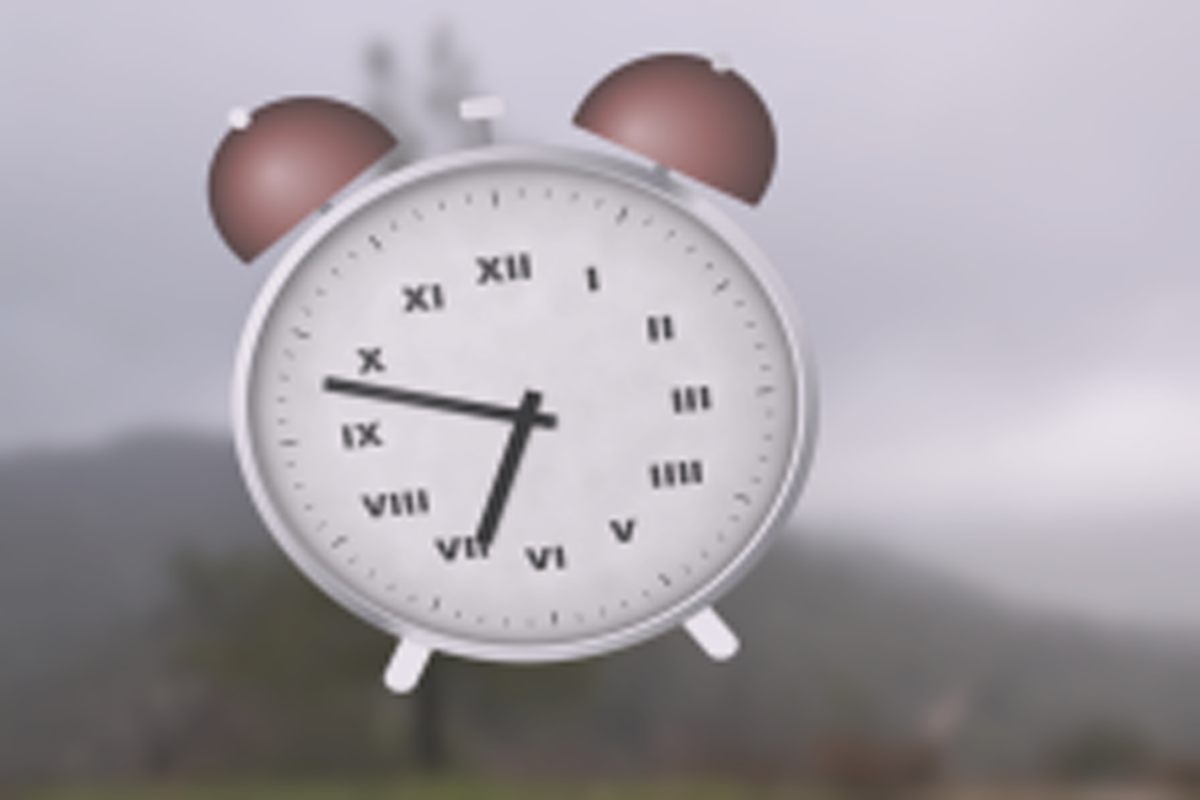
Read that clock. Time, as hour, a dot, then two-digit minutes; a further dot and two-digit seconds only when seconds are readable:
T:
6.48
